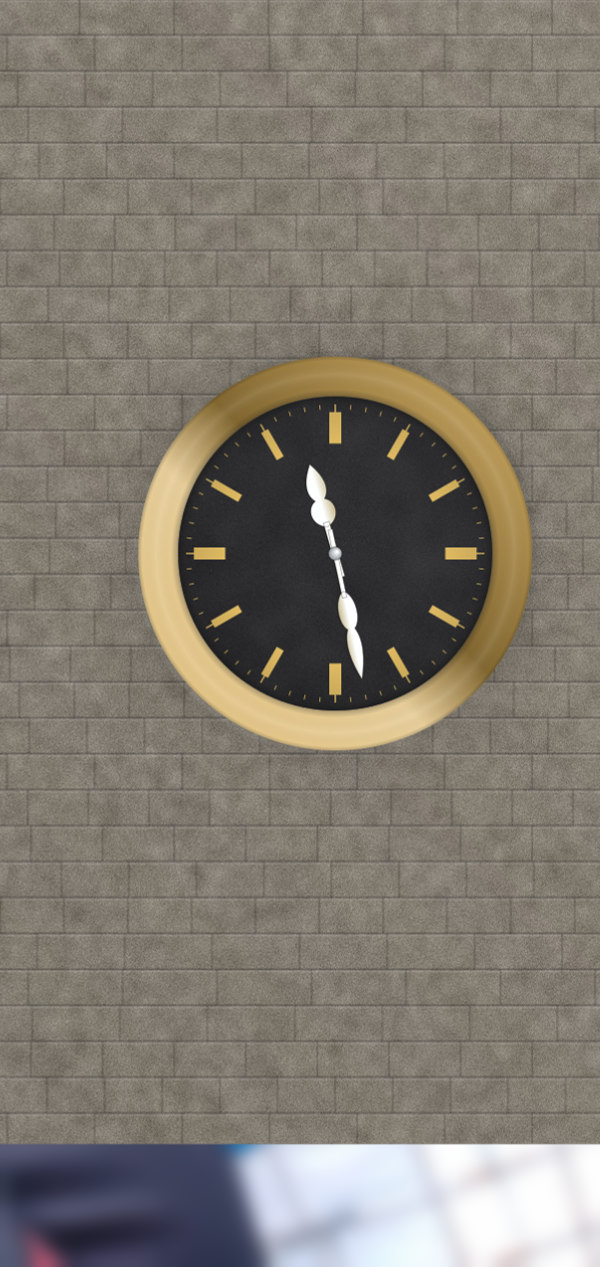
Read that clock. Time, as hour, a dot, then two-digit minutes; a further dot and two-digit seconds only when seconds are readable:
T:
11.28
